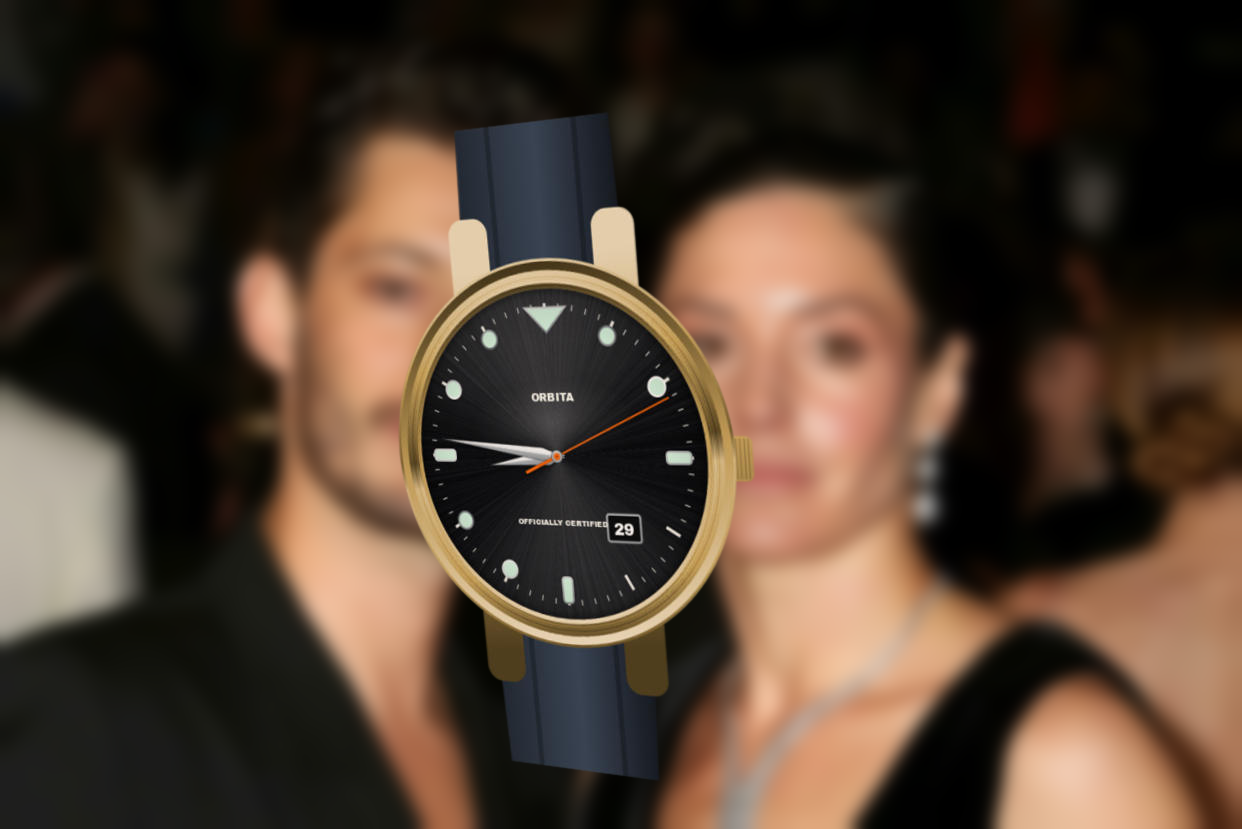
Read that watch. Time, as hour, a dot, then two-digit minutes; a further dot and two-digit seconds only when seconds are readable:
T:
8.46.11
